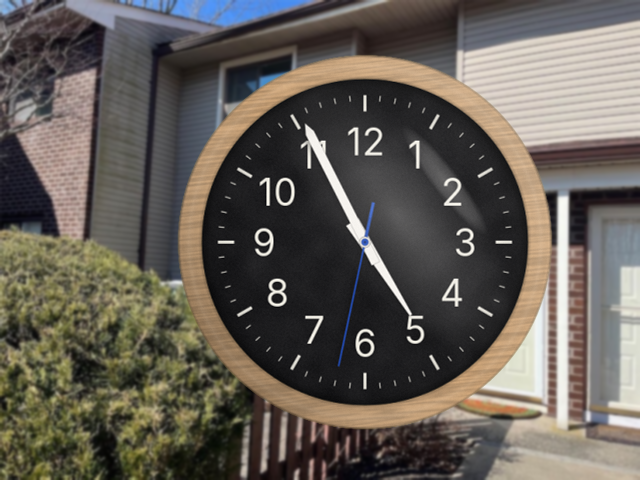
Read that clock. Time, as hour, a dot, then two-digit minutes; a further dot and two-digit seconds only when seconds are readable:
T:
4.55.32
